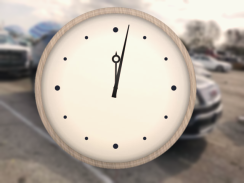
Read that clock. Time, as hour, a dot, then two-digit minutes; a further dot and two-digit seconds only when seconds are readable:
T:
12.02
